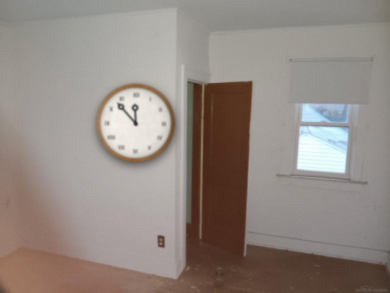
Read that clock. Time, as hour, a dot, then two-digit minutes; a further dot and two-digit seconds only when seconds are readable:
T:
11.53
